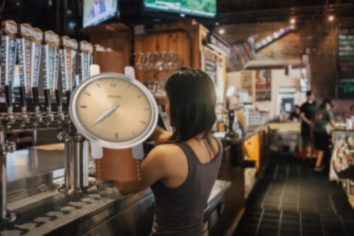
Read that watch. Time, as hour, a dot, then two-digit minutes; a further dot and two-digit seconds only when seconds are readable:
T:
7.38
